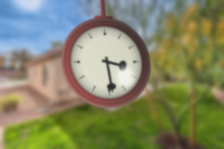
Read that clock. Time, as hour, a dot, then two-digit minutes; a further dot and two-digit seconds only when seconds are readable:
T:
3.29
